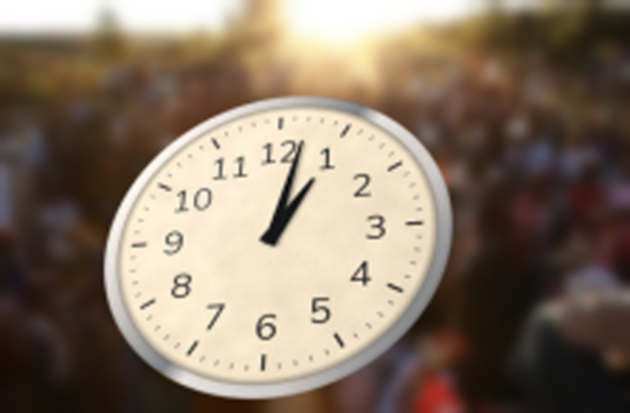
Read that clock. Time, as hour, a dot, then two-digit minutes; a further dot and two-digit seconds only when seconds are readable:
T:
1.02
